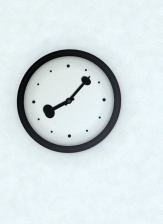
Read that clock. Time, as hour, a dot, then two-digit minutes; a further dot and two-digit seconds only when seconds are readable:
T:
8.07
